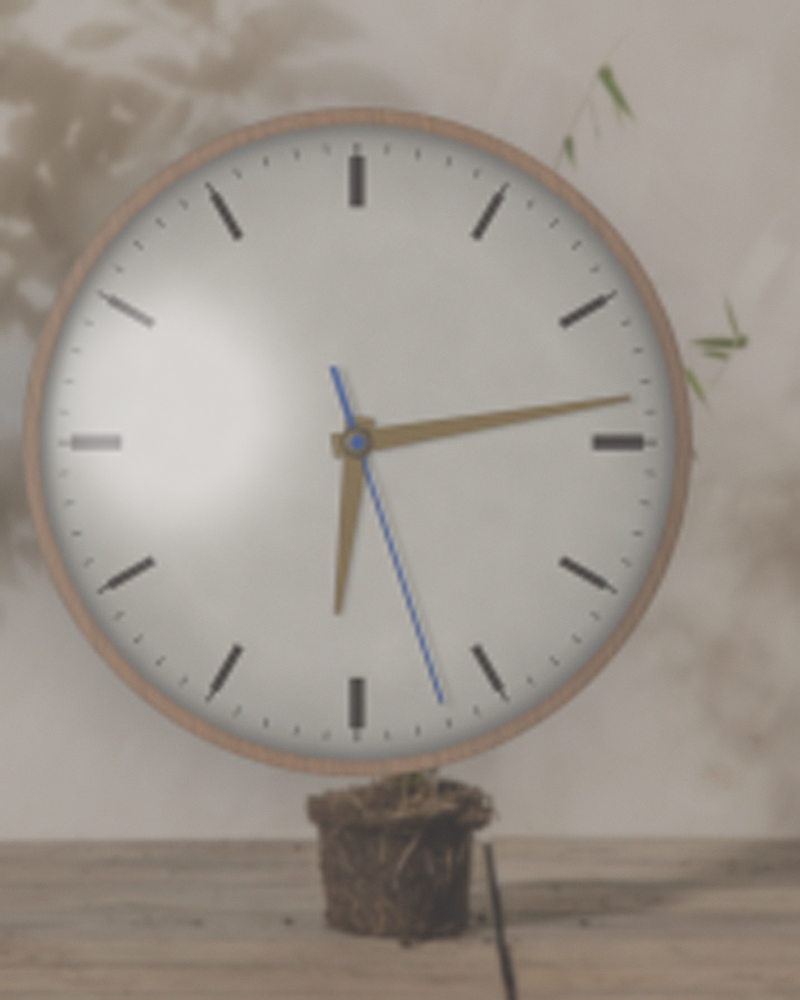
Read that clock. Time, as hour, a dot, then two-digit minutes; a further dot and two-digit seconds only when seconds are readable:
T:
6.13.27
